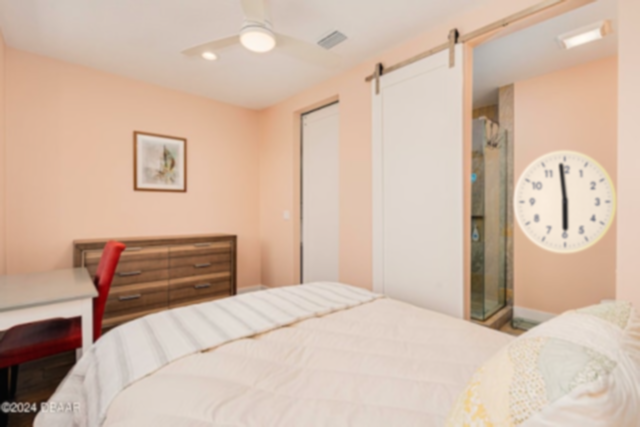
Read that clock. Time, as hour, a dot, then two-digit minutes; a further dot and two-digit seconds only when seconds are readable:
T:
5.59
